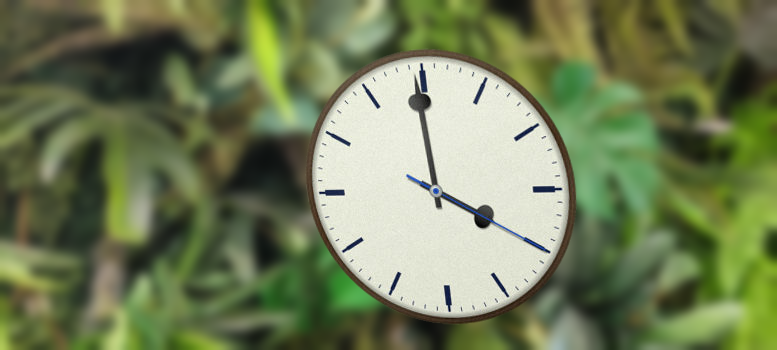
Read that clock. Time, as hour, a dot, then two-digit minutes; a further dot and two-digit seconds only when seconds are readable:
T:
3.59.20
